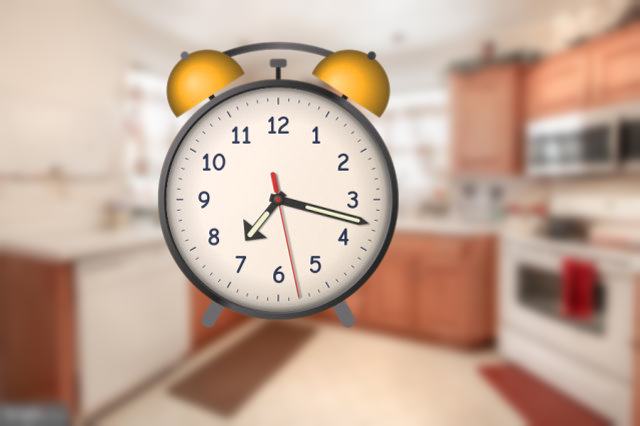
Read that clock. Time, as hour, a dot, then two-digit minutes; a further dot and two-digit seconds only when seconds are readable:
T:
7.17.28
